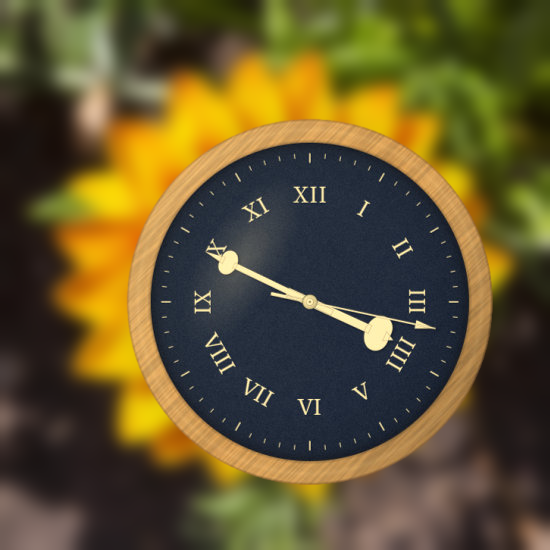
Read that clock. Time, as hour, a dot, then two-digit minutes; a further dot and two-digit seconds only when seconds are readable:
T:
3.49.17
